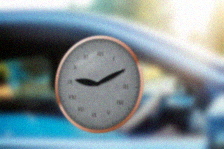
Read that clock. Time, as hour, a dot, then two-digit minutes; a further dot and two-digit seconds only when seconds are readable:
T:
9.10
